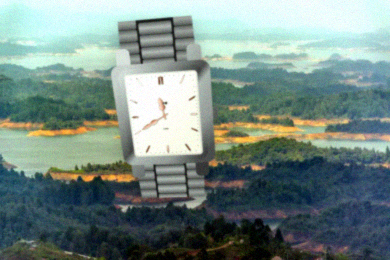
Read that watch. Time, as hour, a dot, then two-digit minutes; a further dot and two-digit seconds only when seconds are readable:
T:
11.40
